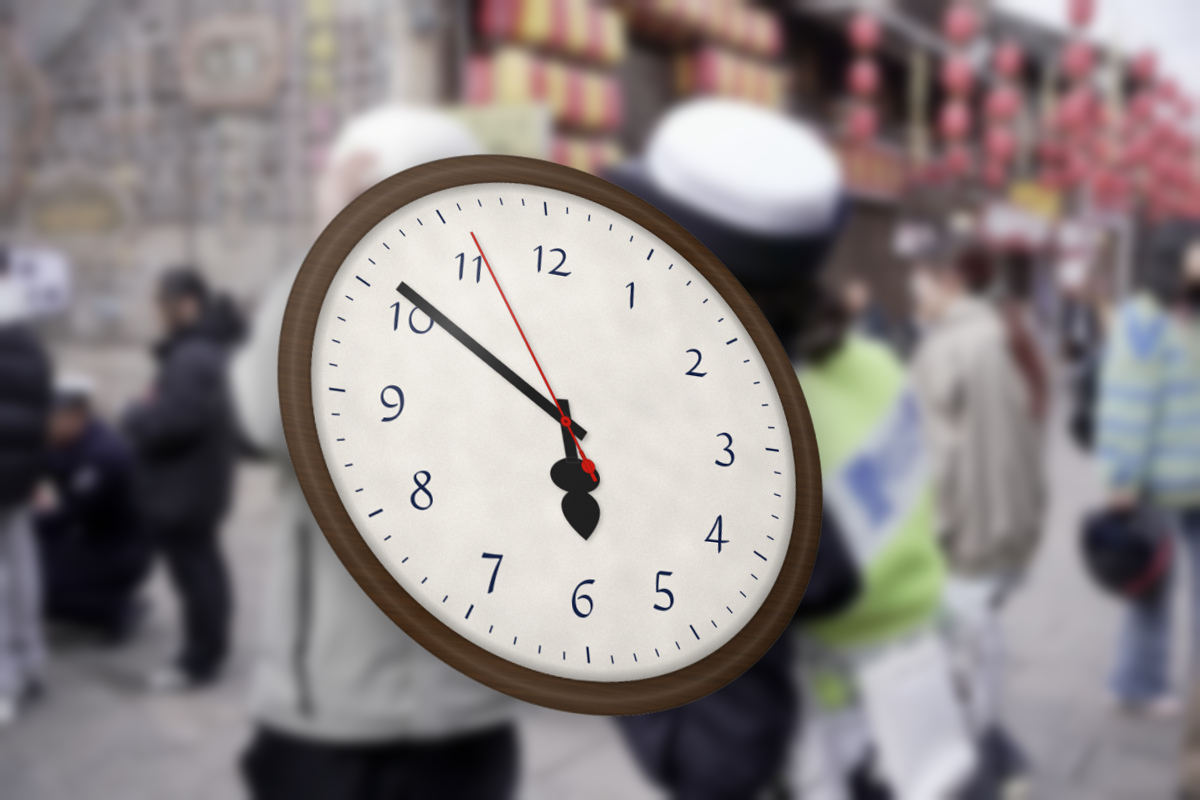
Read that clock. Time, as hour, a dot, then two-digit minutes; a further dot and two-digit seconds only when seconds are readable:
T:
5.50.56
